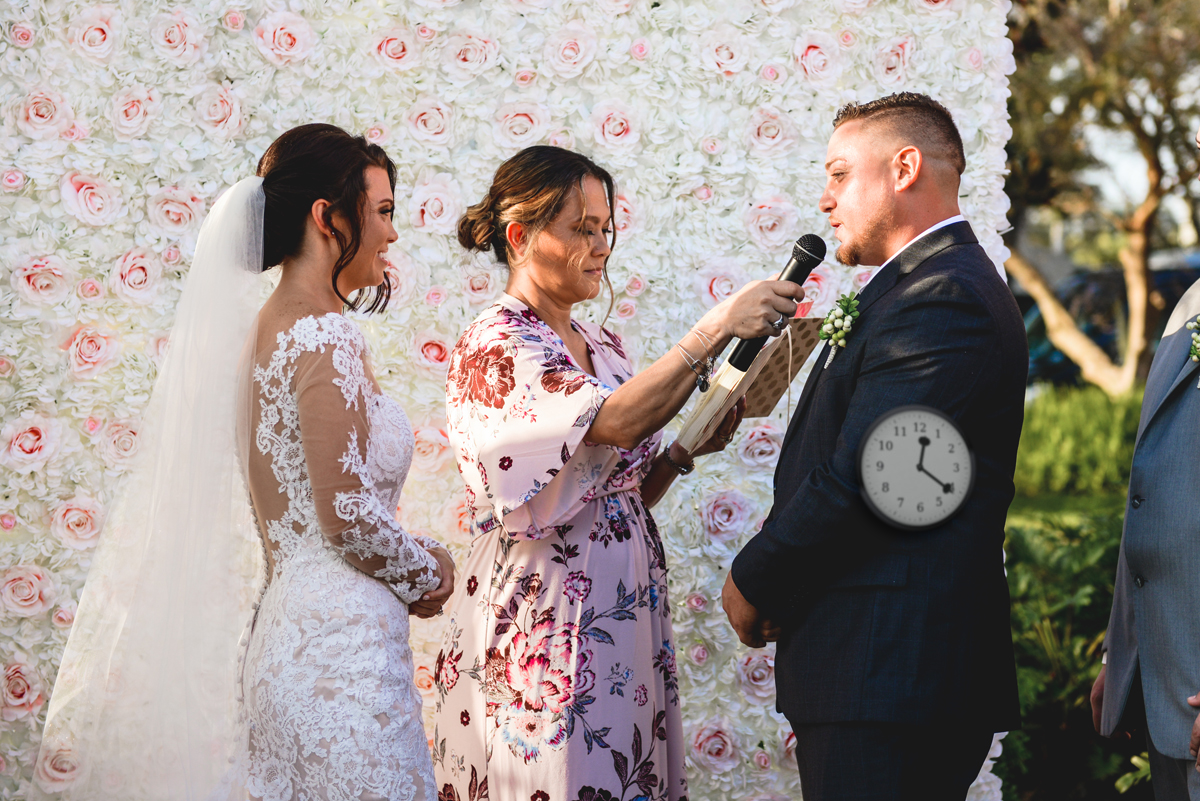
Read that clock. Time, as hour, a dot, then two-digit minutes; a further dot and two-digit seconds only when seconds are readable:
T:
12.21
